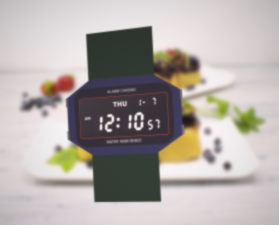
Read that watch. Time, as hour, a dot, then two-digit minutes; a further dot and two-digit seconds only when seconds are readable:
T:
12.10
